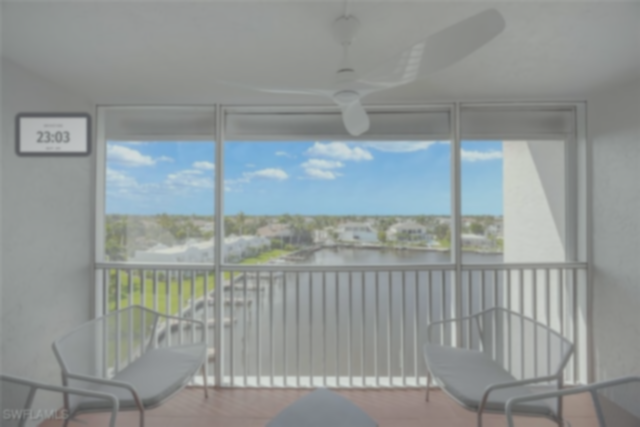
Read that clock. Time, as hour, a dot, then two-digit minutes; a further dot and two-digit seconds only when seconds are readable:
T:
23.03
